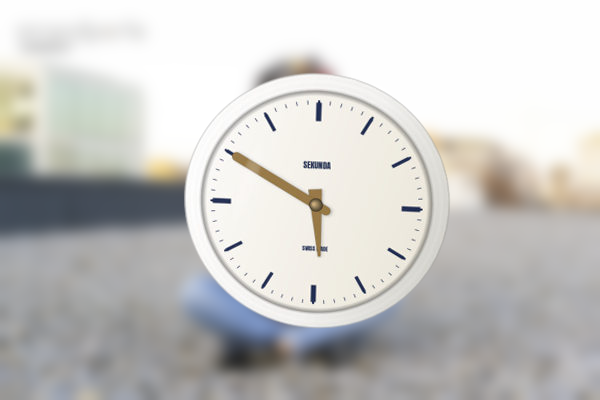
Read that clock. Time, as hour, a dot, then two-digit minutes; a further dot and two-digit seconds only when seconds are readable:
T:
5.50
